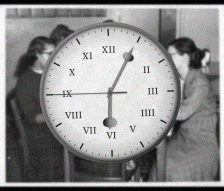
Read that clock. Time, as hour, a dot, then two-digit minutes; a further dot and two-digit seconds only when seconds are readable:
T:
6.04.45
